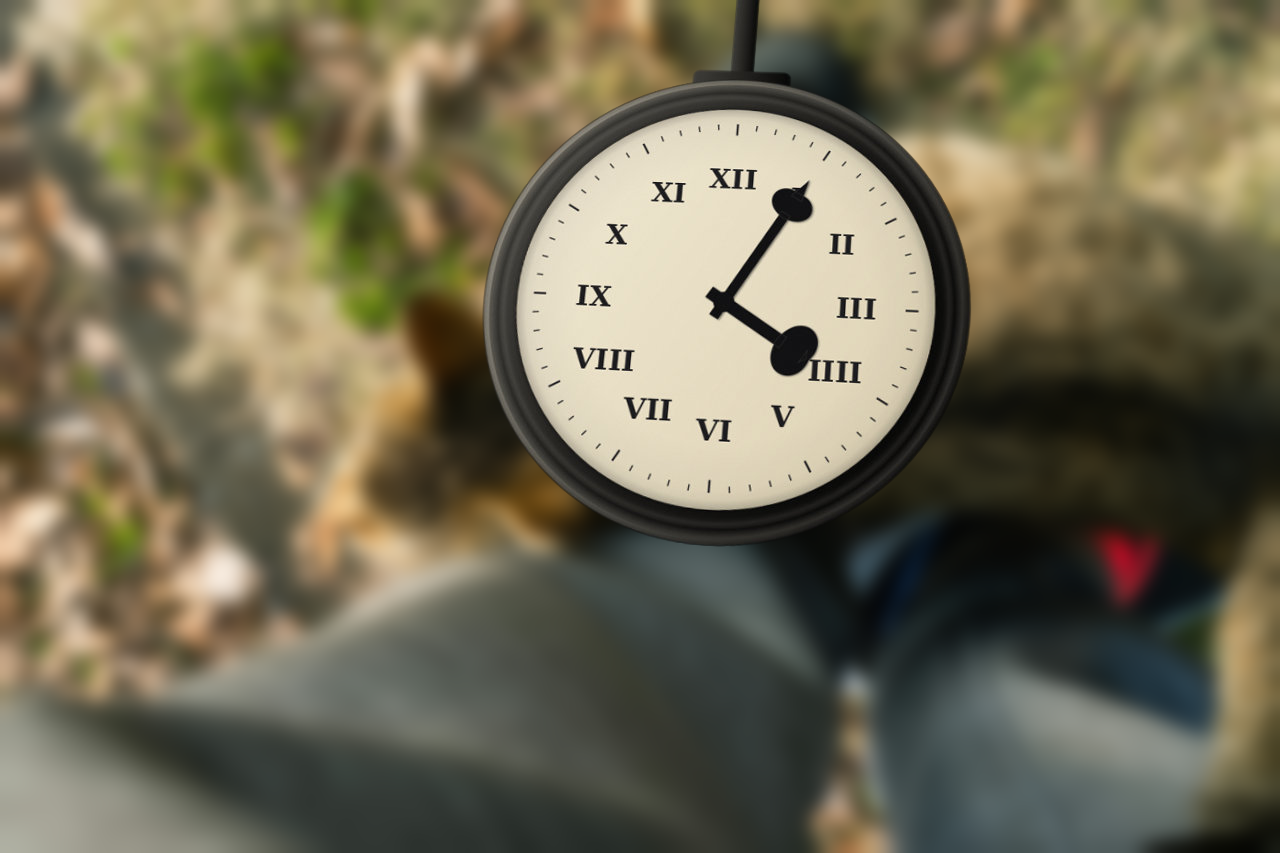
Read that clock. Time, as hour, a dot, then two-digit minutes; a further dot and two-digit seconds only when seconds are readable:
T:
4.05
